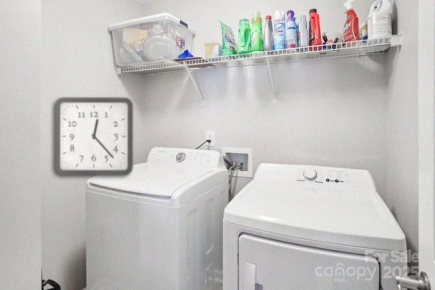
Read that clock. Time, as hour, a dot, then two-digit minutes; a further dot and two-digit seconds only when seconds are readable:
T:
12.23
